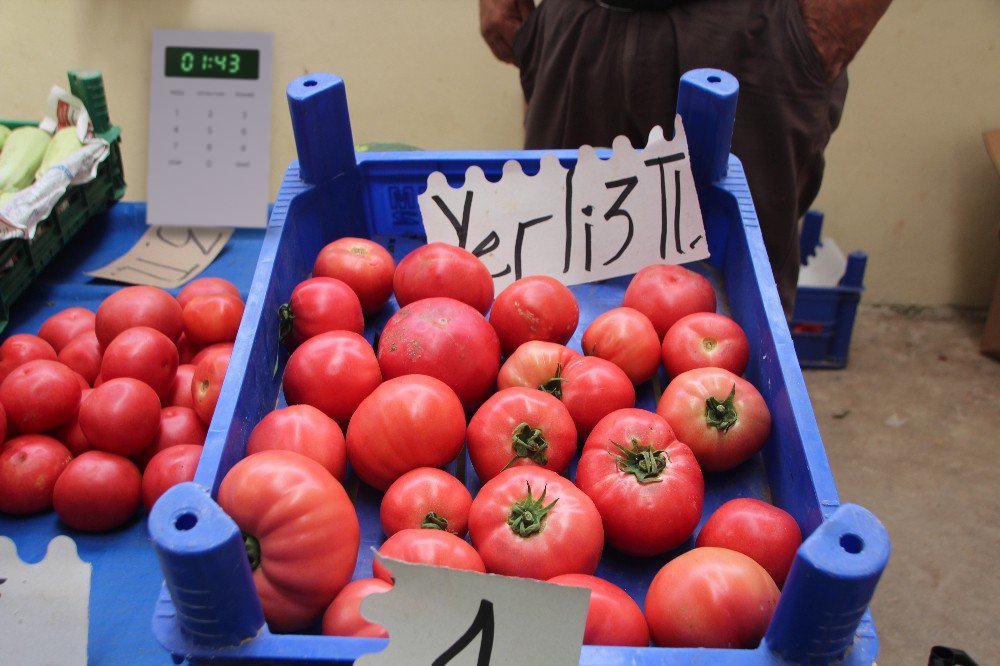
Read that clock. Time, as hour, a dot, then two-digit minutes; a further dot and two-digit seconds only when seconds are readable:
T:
1.43
